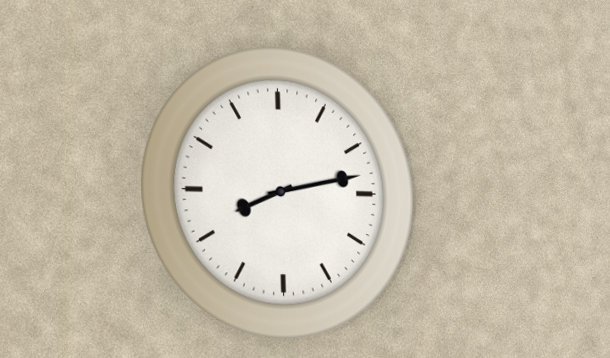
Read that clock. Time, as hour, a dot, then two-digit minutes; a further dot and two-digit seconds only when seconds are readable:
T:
8.13
